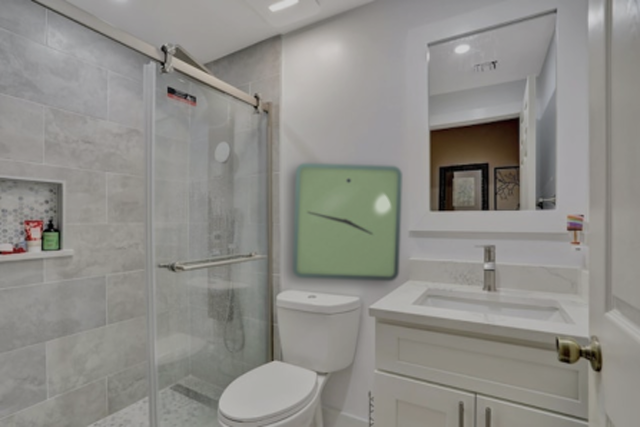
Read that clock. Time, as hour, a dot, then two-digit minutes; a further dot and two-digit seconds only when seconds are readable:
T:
3.47
